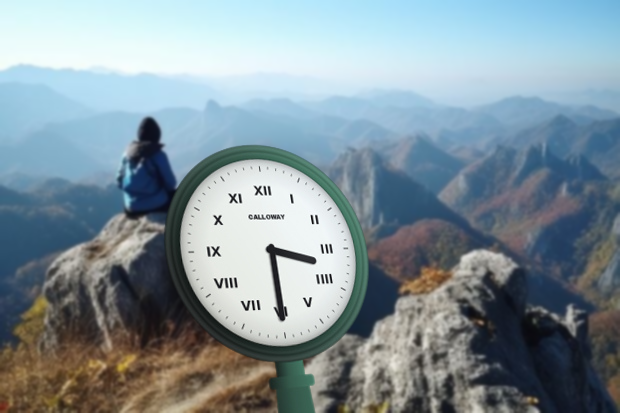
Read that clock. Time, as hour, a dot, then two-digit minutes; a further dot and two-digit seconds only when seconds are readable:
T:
3.30
